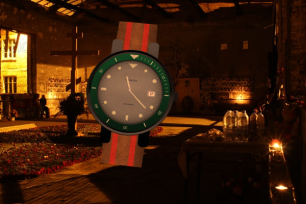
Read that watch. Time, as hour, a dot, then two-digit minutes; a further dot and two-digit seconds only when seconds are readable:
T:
11.22
